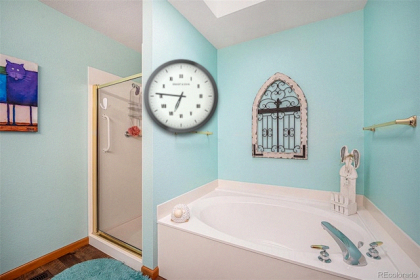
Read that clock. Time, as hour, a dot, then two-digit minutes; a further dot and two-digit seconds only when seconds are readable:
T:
6.46
